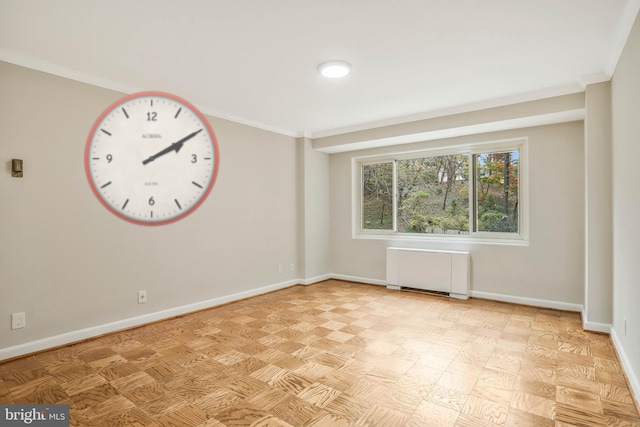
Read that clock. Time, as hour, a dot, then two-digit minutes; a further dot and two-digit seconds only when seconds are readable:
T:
2.10
